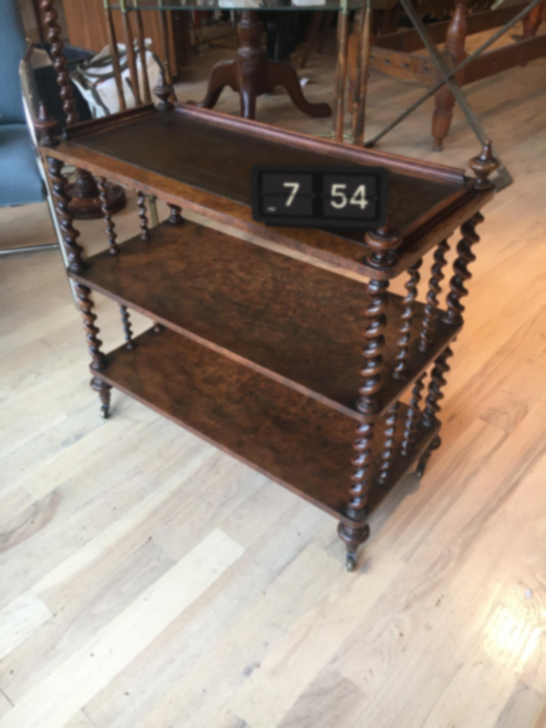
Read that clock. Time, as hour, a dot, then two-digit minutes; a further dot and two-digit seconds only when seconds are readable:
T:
7.54
